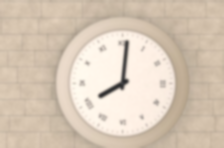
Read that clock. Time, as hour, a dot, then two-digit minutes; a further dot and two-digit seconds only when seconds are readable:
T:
8.01
